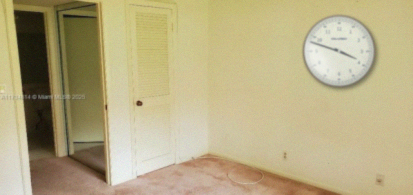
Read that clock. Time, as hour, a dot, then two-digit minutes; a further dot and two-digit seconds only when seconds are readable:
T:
3.48
